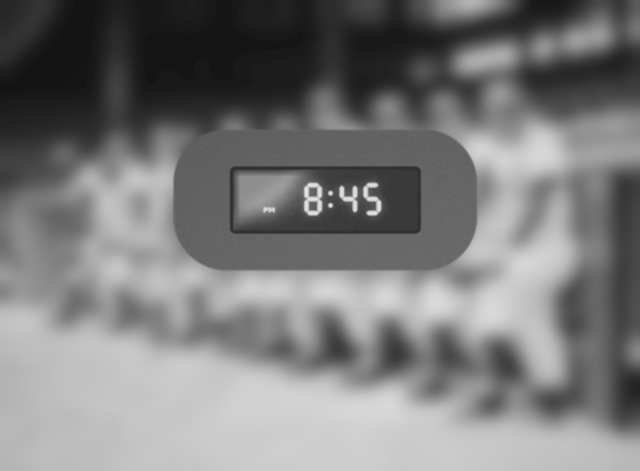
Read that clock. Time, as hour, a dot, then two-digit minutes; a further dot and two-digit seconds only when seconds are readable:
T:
8.45
